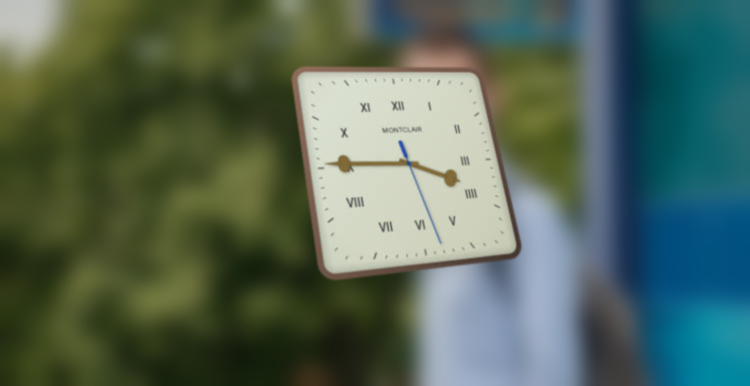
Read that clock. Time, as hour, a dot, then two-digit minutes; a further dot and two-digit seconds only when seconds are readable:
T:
3.45.28
